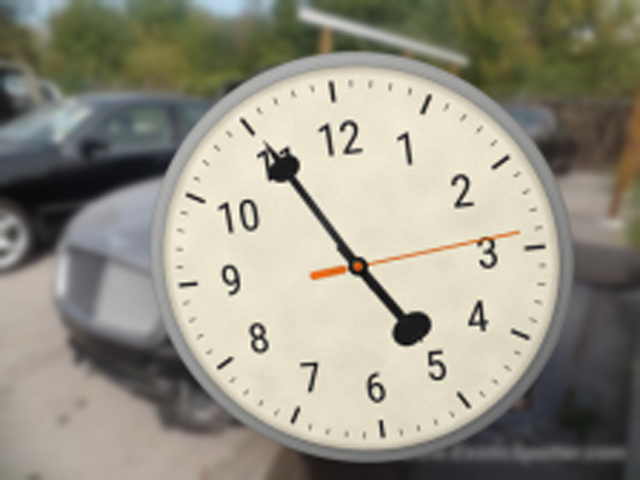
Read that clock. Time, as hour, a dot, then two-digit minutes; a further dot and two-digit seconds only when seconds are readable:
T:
4.55.14
